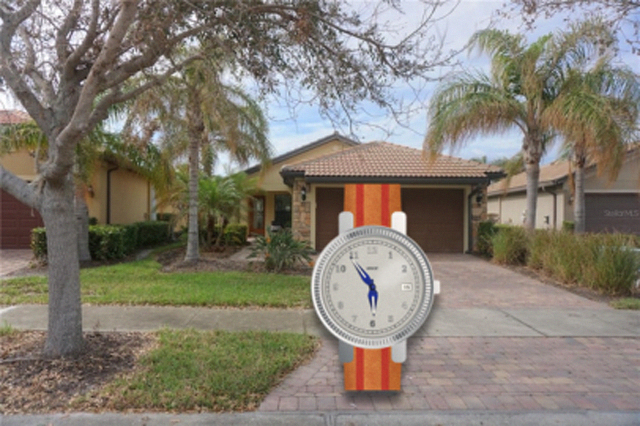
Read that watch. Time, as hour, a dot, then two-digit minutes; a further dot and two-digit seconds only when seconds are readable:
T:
5.54
